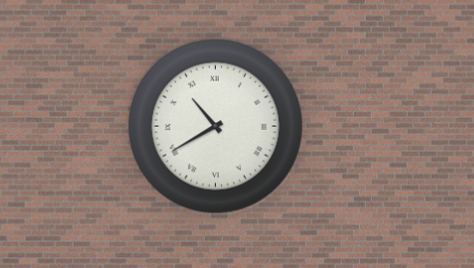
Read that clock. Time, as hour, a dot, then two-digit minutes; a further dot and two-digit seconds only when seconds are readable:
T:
10.40
